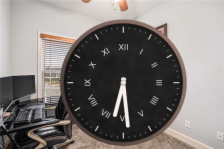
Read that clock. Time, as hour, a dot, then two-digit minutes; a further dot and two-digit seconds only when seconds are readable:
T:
6.29
